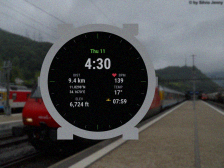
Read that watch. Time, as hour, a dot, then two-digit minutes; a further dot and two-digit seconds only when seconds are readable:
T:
4.30
